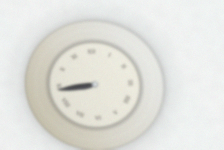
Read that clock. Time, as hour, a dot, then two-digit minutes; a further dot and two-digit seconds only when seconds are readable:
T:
8.44
